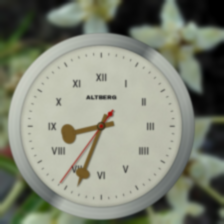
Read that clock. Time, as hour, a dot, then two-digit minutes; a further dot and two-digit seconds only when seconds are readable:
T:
8.33.36
